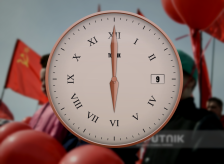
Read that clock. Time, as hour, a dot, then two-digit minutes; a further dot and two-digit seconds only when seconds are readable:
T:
6.00
